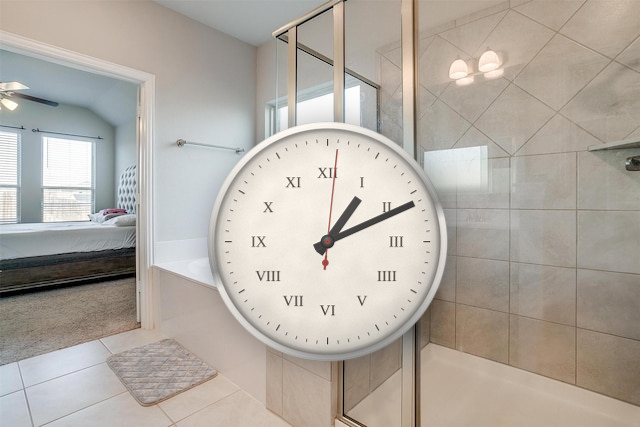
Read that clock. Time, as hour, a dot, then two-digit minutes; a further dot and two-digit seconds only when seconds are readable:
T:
1.11.01
